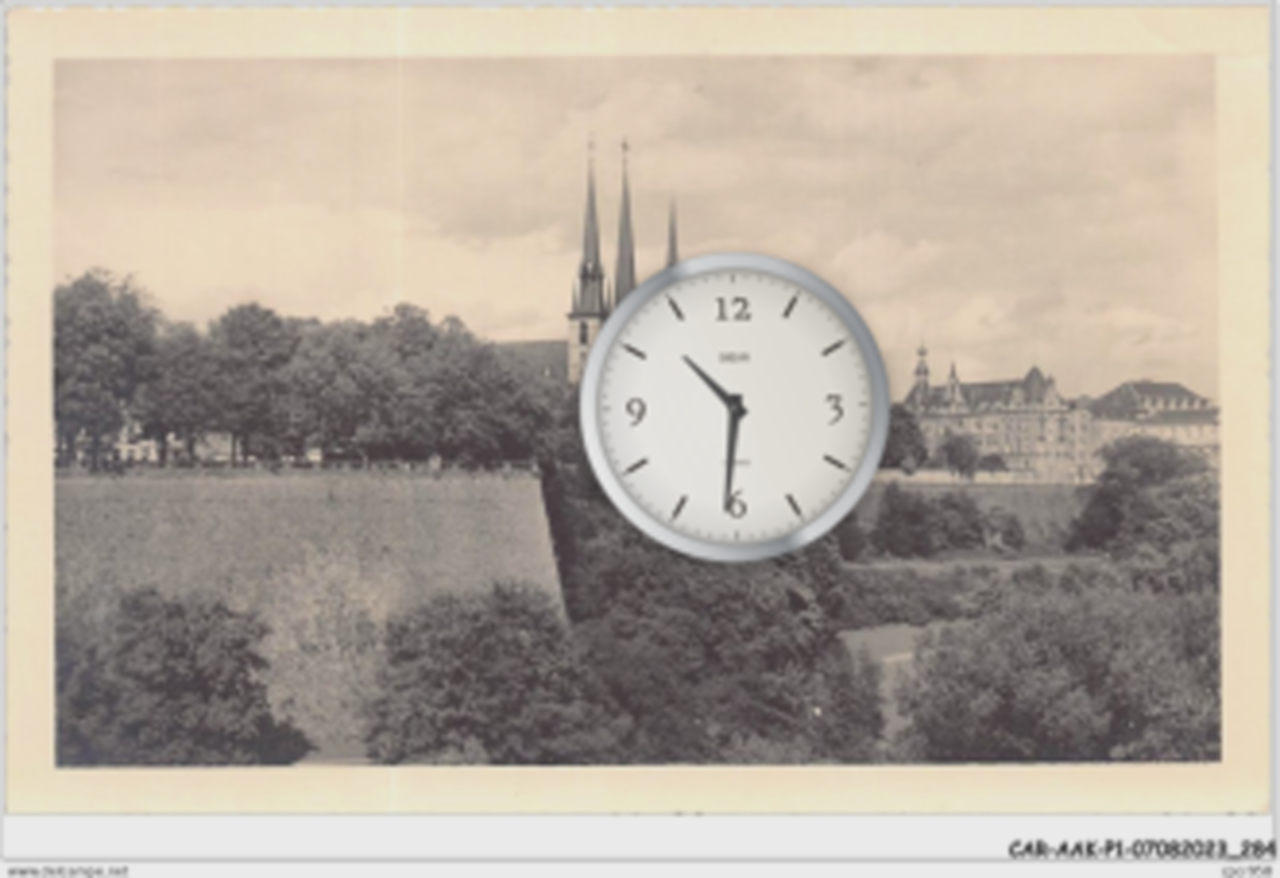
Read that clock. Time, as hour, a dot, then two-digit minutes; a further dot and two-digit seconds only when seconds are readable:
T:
10.31
